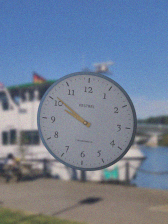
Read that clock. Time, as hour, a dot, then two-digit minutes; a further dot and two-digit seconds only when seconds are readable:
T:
9.51
